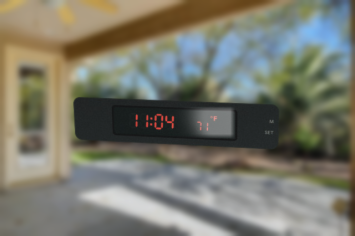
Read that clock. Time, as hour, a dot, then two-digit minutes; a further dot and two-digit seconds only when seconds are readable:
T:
11.04
